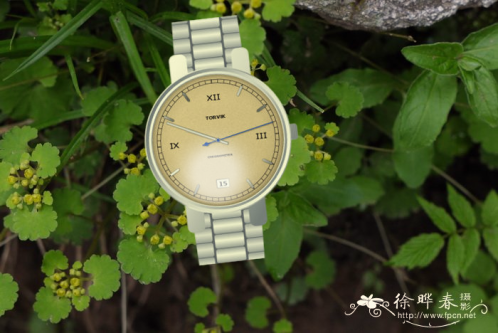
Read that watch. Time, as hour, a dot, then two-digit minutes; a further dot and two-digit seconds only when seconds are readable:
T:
9.49.13
